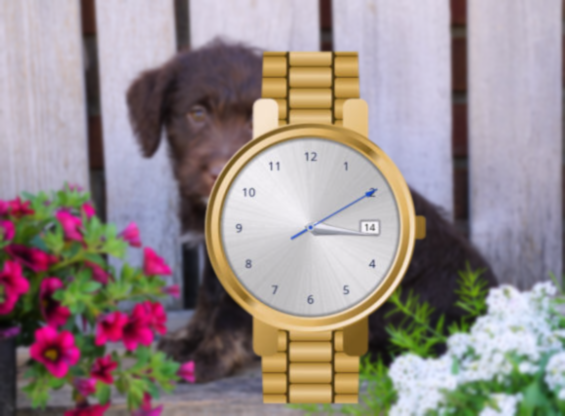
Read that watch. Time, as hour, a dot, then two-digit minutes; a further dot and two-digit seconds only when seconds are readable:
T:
3.16.10
